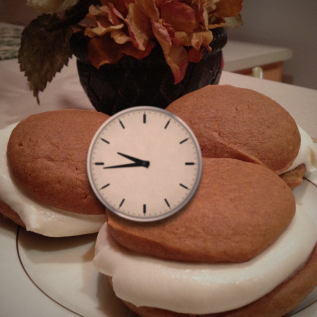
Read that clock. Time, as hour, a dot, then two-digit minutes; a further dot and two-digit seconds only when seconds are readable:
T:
9.44
